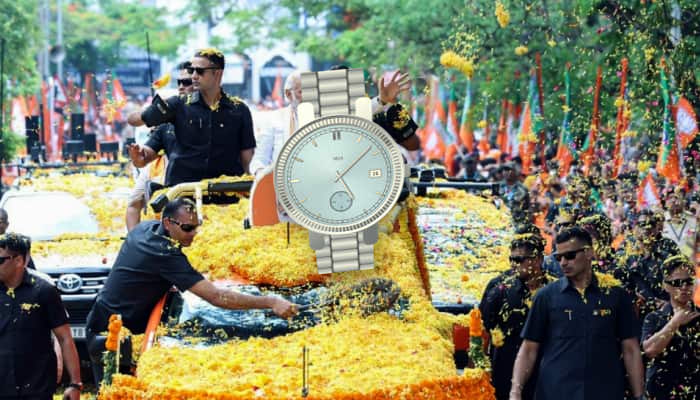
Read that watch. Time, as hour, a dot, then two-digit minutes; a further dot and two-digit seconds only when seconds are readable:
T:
5.08
